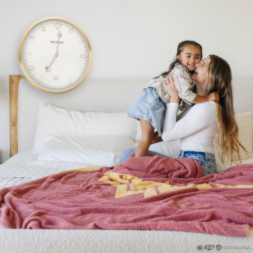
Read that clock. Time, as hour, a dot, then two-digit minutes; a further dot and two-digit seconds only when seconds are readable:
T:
7.01
